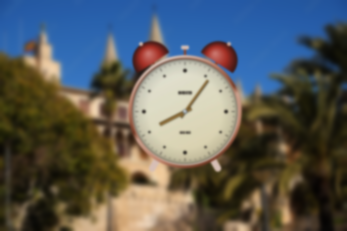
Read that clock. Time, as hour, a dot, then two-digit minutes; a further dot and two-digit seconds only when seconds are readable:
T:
8.06
